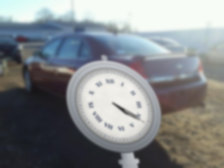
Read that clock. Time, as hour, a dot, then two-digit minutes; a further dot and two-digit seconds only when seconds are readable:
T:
4.21
